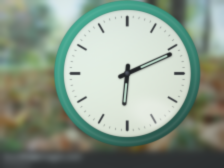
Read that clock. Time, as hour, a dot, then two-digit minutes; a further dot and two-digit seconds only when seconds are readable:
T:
6.11
